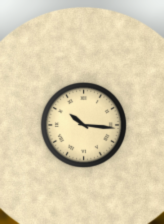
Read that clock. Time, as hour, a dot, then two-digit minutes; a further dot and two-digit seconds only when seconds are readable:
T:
10.16
